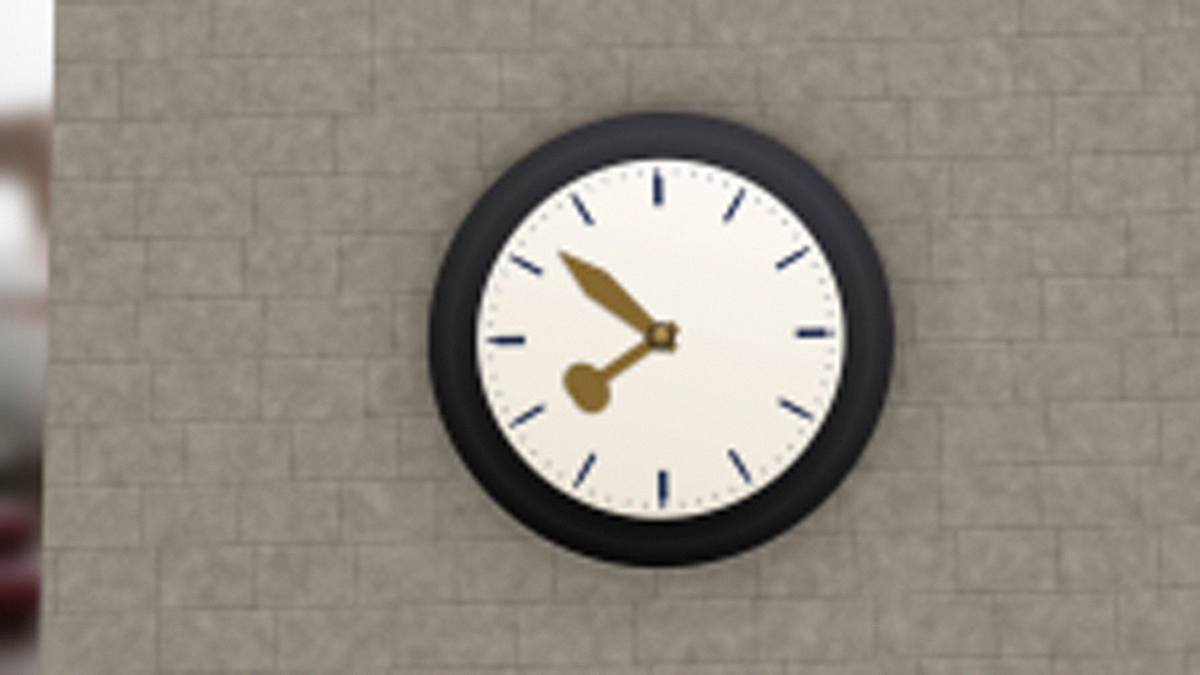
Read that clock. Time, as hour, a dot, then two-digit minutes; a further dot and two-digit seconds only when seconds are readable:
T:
7.52
